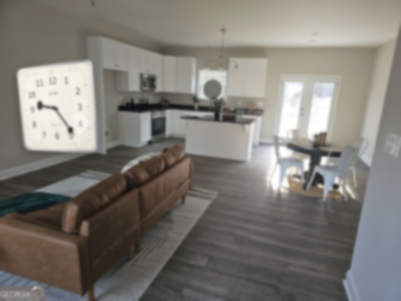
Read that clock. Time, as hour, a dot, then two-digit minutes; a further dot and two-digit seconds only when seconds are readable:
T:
9.24
